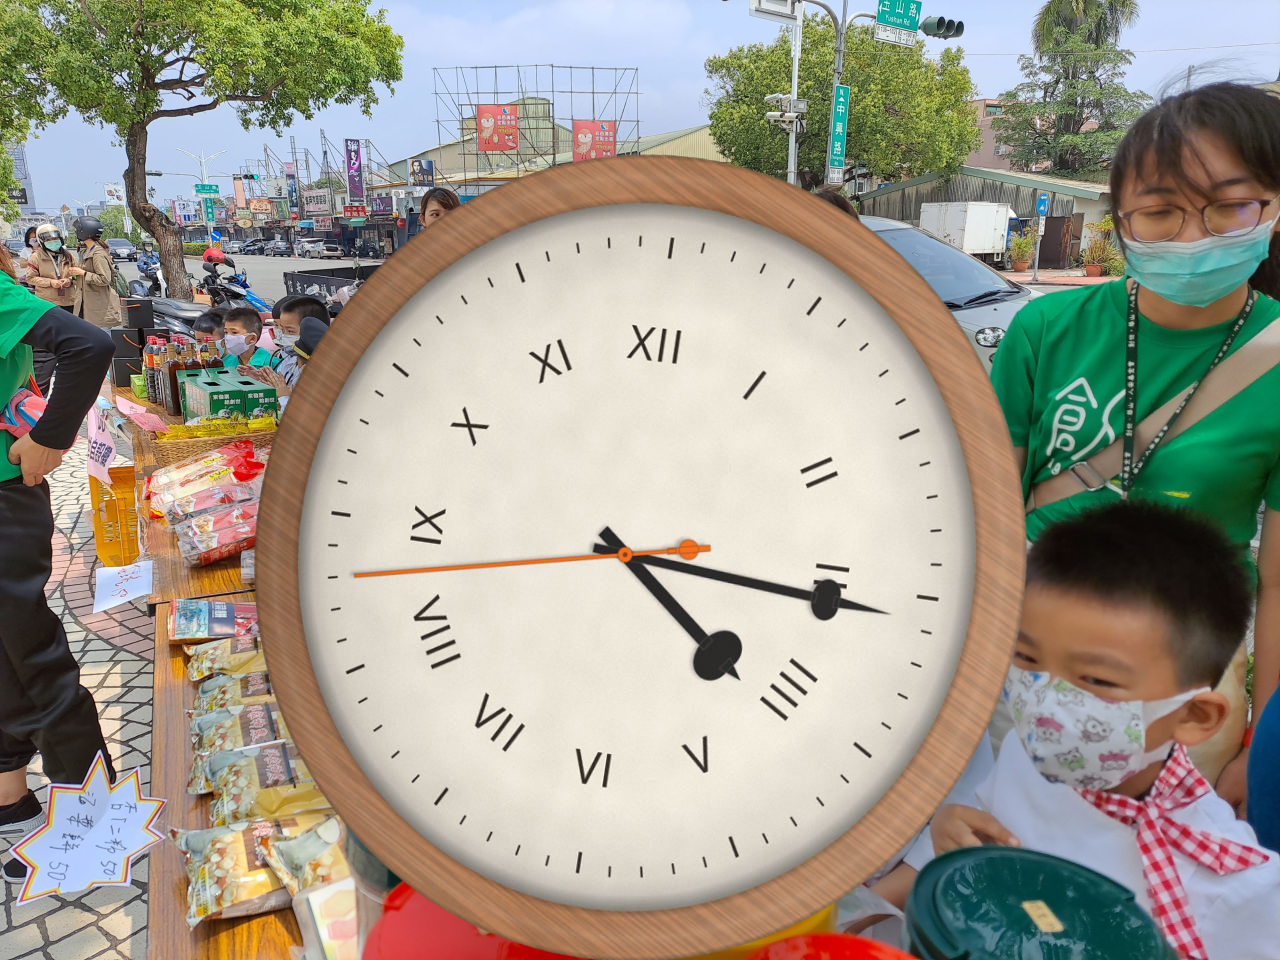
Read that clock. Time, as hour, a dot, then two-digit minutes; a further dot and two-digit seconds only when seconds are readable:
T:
4.15.43
